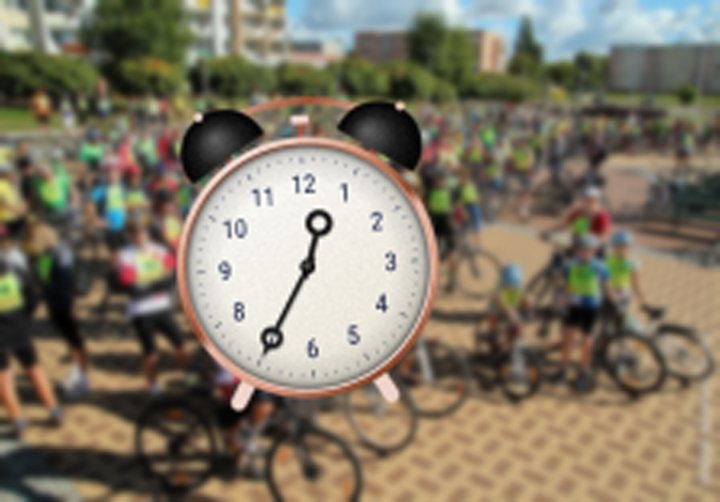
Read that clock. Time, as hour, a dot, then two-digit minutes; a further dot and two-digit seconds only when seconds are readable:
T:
12.35
